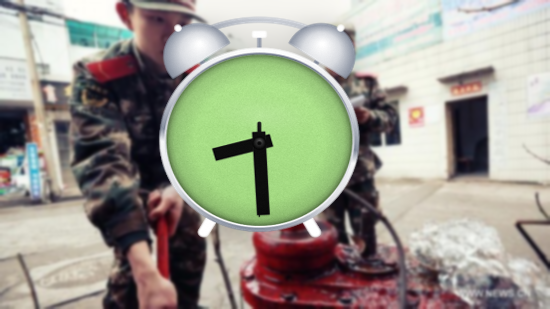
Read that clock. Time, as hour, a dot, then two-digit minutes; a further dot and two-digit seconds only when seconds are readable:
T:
8.29.30
